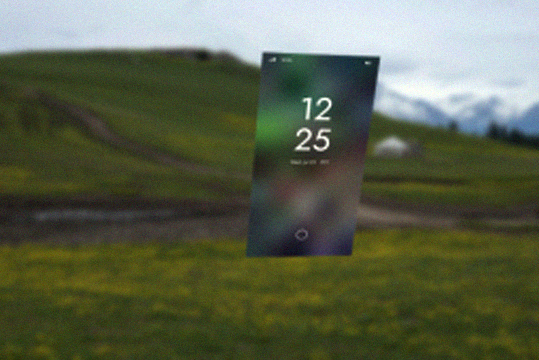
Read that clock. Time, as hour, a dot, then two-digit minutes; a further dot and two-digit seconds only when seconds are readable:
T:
12.25
